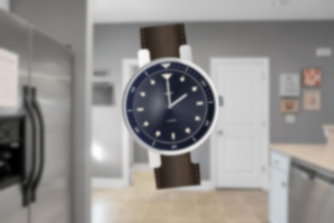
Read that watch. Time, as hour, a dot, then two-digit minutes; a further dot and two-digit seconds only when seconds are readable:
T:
2.00
